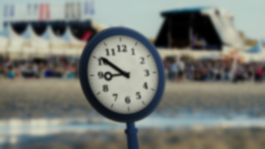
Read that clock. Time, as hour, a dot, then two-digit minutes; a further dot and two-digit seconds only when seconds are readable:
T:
8.51
